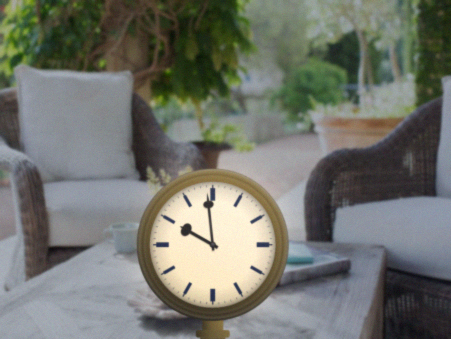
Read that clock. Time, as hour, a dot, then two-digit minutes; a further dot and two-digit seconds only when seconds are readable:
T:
9.59
